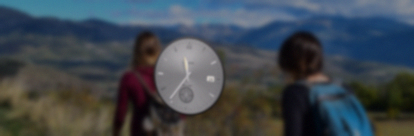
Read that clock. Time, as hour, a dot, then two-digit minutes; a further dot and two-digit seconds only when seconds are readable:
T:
11.36
